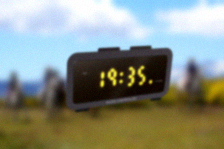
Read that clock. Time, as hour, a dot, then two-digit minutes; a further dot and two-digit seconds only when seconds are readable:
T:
19.35
